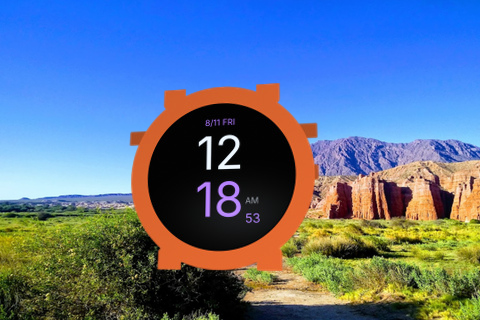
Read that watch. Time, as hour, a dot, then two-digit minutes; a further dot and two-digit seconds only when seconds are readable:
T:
12.18.53
